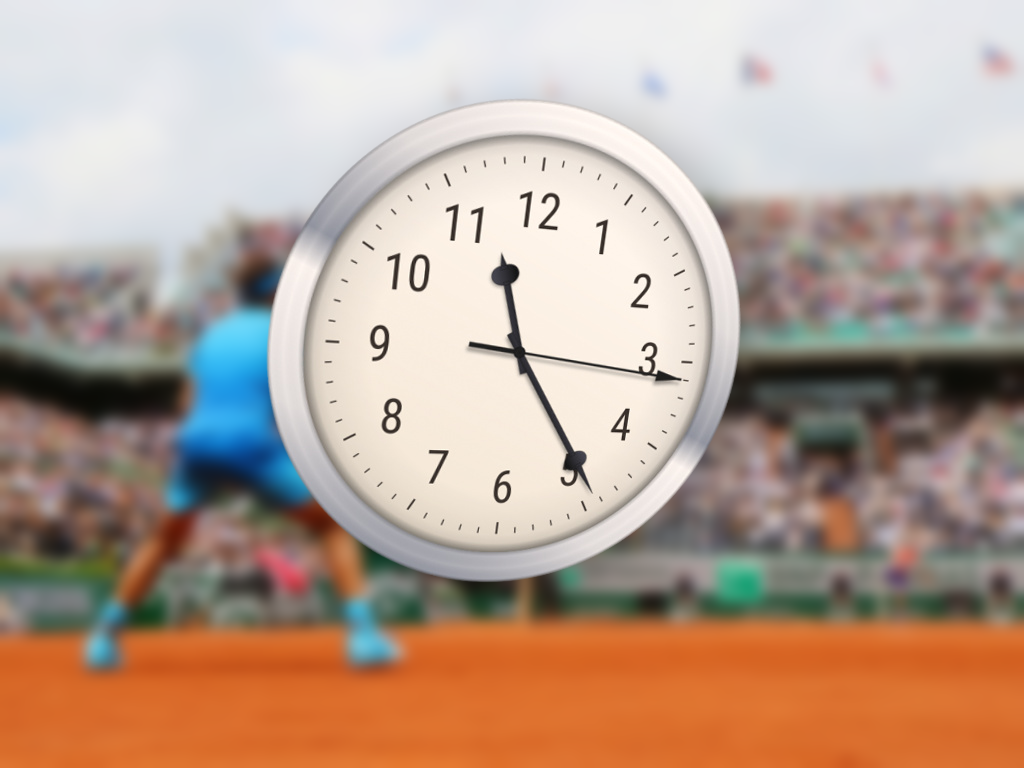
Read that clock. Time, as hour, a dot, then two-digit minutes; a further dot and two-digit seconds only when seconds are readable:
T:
11.24.16
